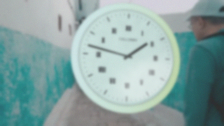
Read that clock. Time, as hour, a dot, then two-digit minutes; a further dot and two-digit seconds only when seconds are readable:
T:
1.47
